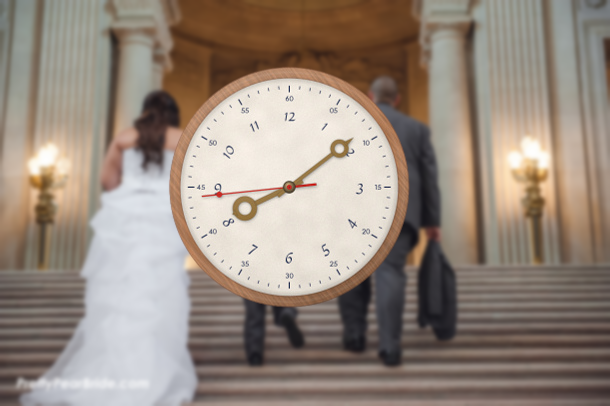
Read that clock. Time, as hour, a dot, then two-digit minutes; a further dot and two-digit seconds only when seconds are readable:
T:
8.08.44
